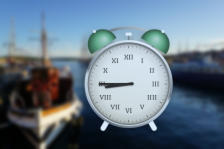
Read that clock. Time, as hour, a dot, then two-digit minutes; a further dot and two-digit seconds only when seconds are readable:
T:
8.45
